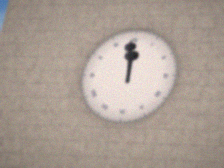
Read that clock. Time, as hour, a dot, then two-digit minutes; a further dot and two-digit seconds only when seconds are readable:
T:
11.59
